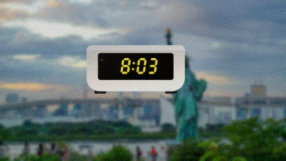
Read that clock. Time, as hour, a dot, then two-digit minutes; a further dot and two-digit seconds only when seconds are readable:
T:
8.03
